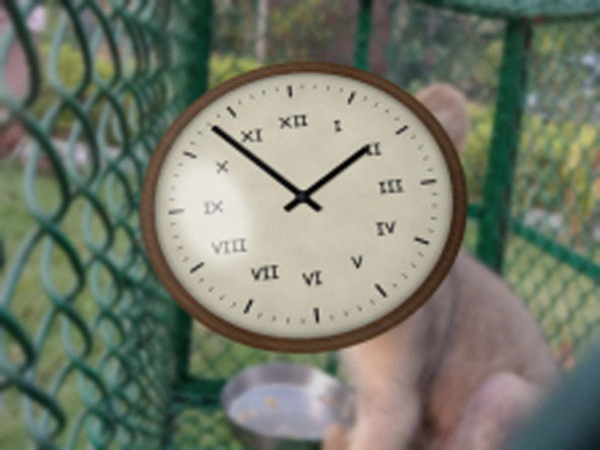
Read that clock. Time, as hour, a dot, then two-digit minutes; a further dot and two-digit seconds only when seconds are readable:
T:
1.53
